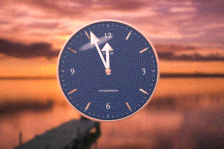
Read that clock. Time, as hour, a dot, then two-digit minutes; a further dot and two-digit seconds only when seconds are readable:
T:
11.56
